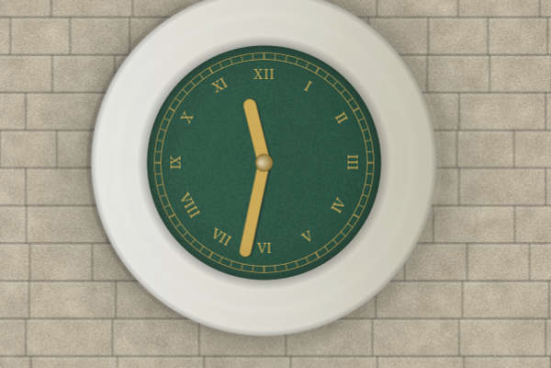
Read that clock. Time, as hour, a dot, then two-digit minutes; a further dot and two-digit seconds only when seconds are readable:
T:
11.32
